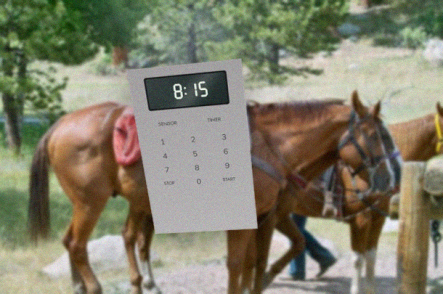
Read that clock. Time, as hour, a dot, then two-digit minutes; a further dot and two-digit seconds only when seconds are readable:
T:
8.15
